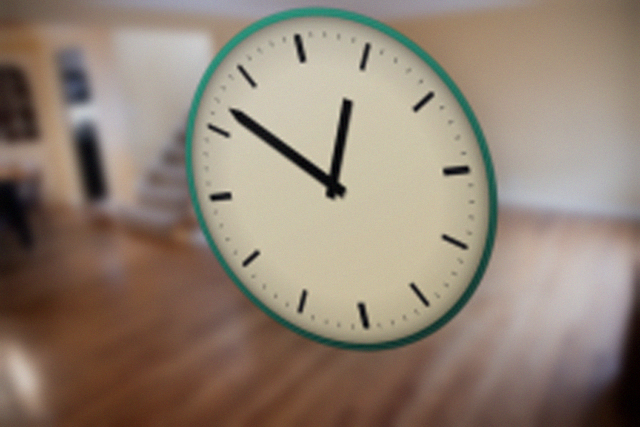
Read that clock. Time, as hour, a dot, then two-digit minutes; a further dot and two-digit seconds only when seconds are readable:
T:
12.52
